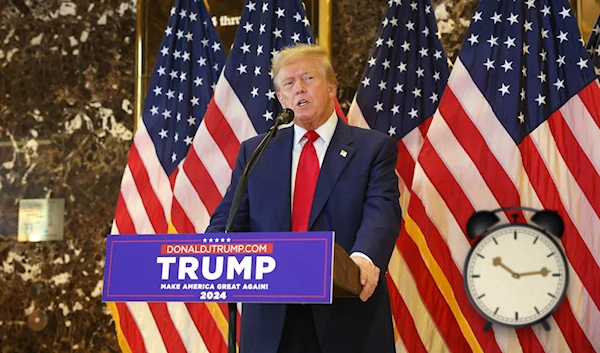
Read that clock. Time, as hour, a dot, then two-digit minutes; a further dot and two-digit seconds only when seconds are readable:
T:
10.14
